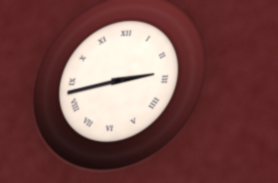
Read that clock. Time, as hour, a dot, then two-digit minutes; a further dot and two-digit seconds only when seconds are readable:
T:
2.43
